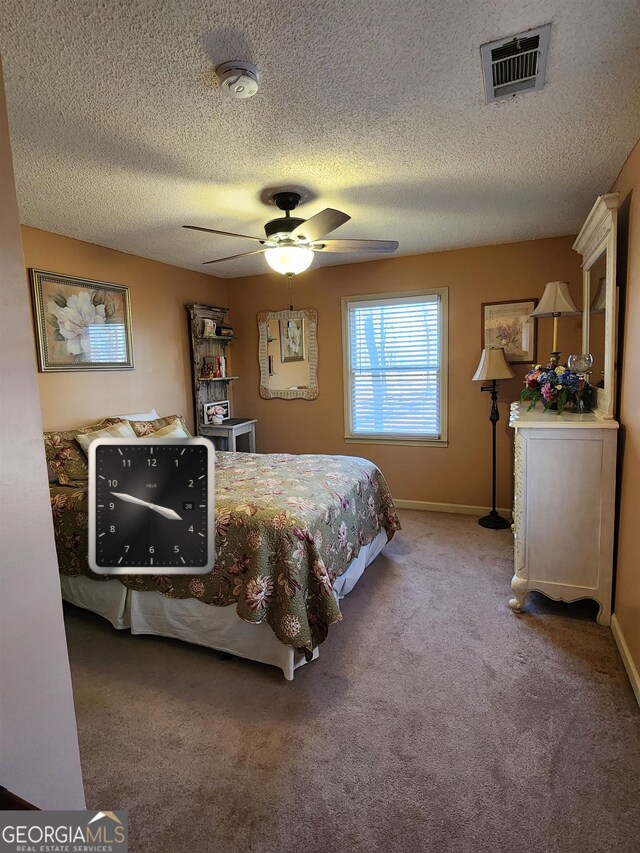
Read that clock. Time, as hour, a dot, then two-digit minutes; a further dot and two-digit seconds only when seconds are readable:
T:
3.48
